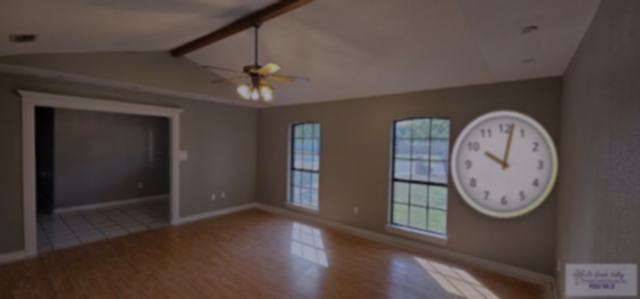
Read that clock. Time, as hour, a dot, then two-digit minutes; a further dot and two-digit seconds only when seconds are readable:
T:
10.02
